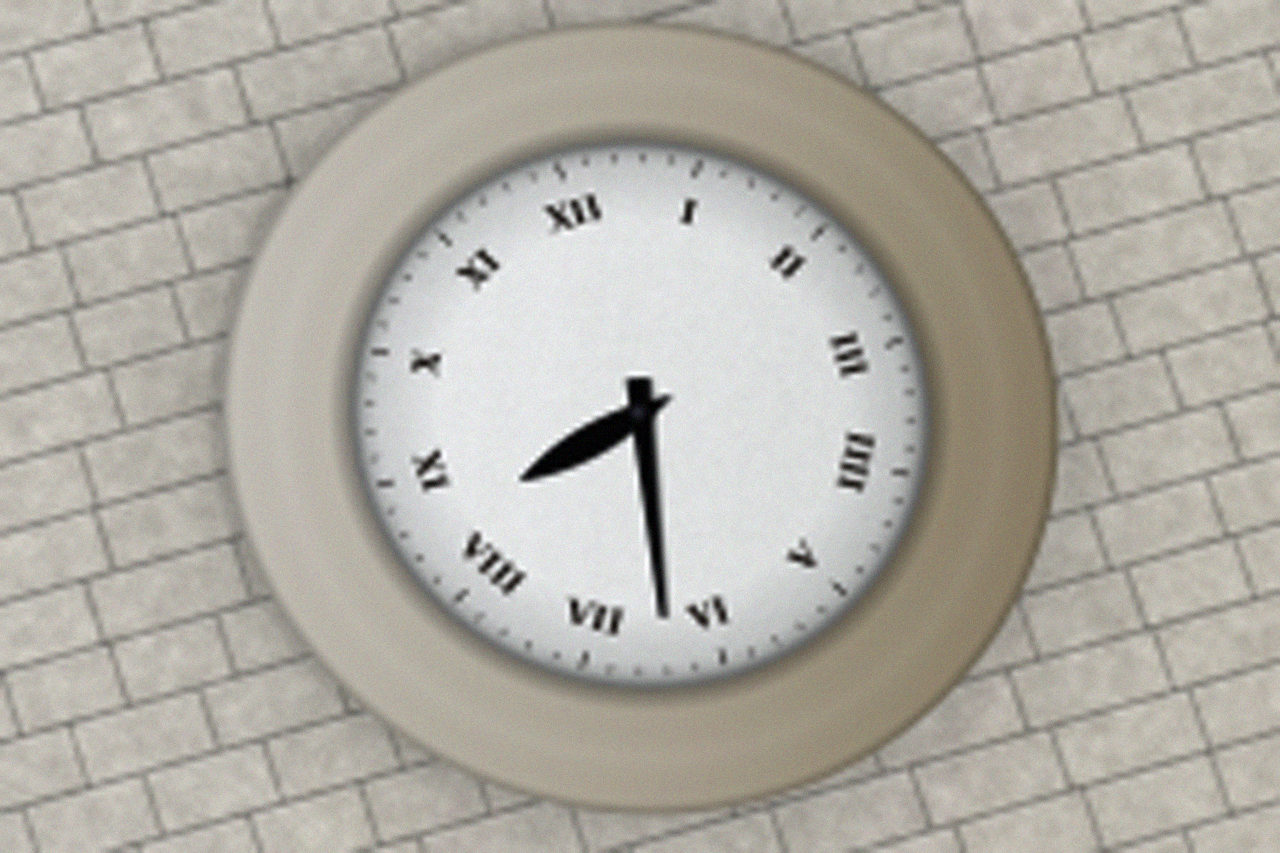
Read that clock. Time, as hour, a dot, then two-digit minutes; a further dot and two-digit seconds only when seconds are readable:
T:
8.32
